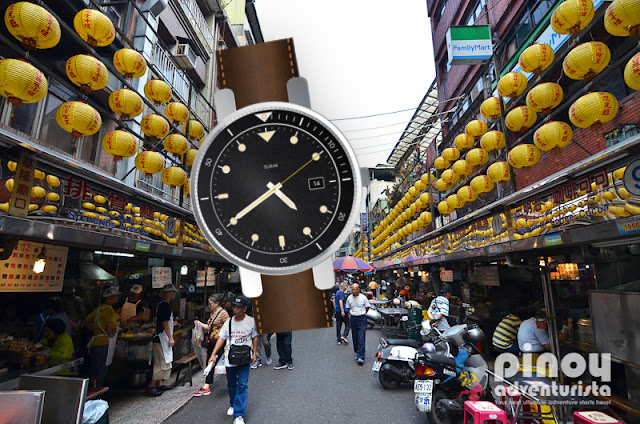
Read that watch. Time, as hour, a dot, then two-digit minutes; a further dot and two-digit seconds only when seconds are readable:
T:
4.40.10
